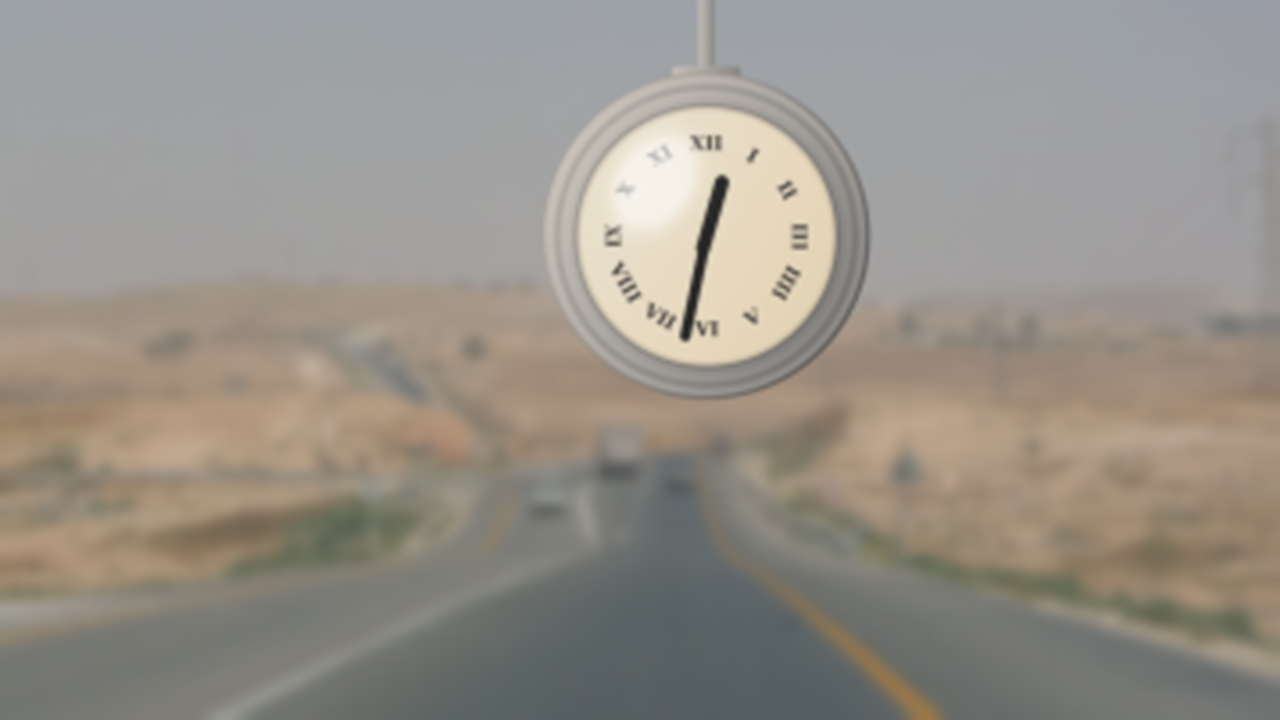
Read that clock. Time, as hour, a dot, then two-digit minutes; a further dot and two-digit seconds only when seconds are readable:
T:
12.32
